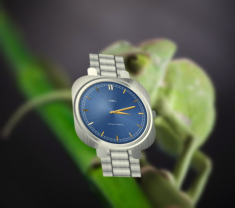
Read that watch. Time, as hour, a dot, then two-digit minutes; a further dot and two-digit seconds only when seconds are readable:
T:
3.12
